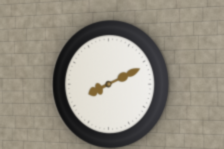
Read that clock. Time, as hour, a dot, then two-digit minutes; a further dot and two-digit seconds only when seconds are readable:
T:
8.11
